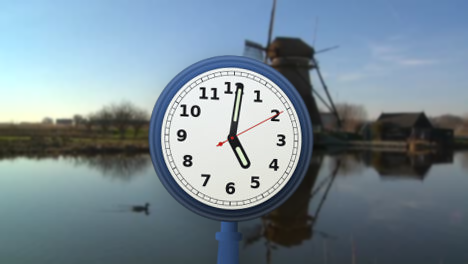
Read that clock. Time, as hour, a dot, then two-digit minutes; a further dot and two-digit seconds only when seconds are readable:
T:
5.01.10
